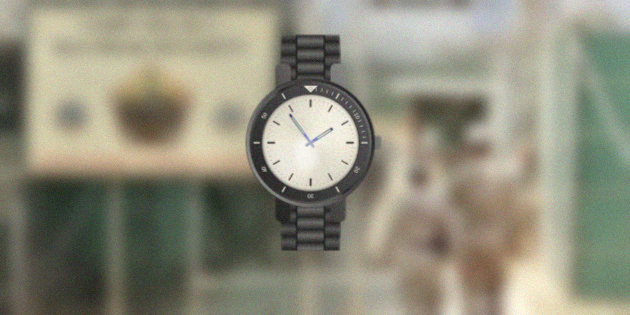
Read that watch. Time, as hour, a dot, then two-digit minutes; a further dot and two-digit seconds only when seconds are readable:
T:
1.54
